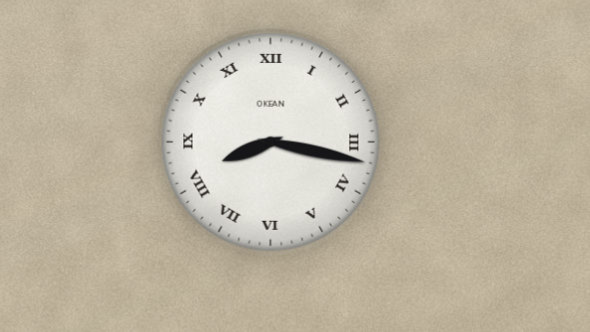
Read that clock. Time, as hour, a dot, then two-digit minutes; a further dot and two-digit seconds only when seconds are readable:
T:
8.17
